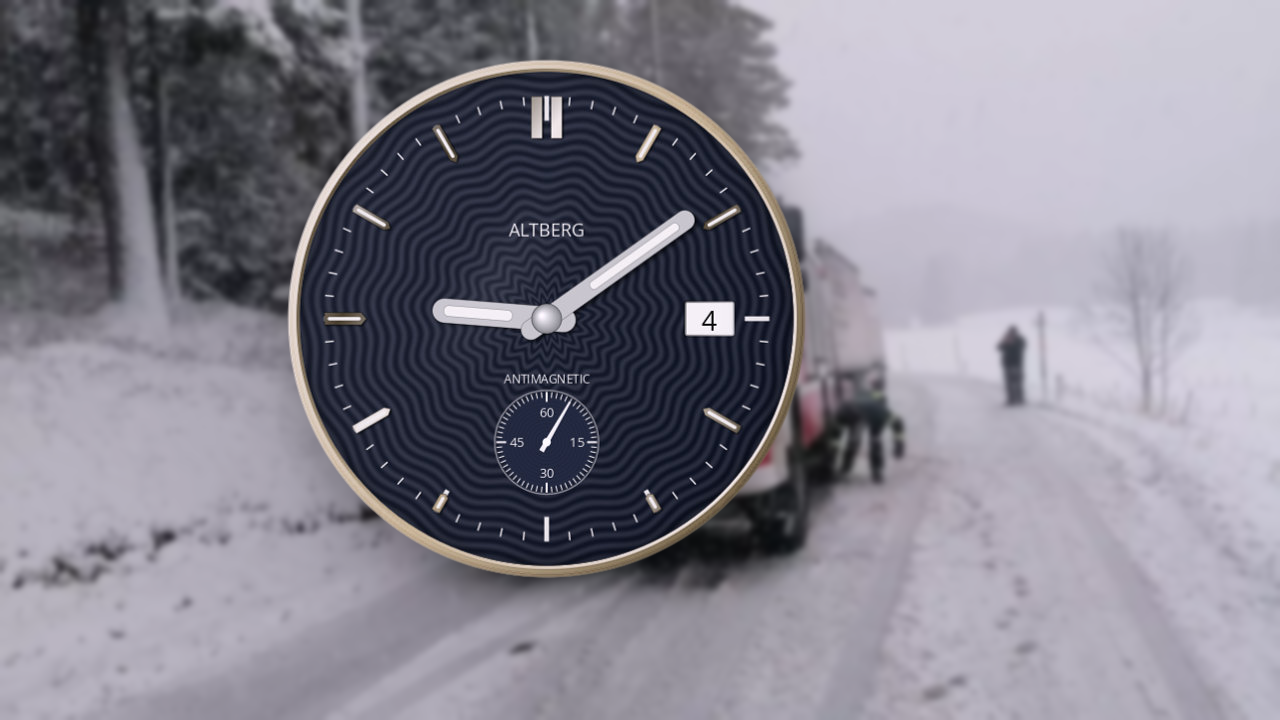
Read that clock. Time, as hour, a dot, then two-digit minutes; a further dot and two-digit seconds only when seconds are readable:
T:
9.09.05
